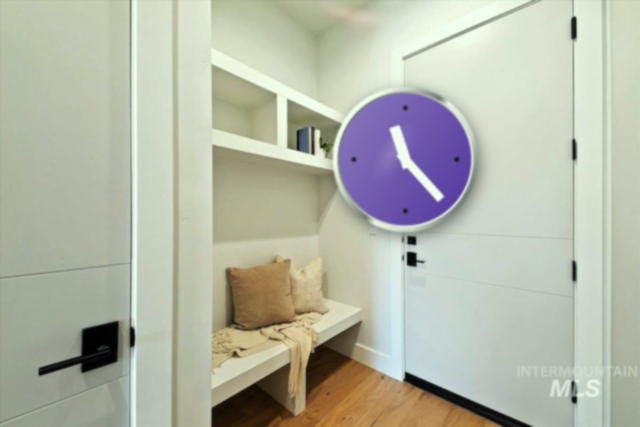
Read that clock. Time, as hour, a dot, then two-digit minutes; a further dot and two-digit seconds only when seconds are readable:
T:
11.23
